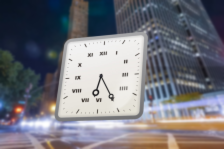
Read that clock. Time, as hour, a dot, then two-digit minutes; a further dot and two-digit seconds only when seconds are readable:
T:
6.25
